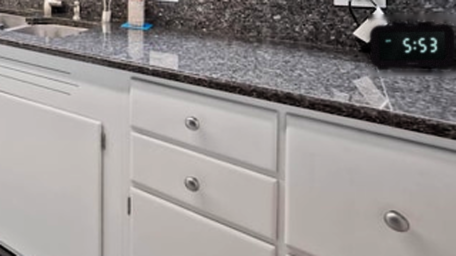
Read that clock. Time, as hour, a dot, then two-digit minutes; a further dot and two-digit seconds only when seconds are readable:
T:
5.53
